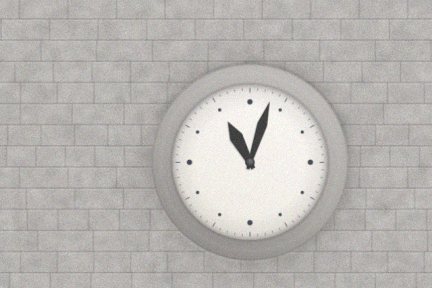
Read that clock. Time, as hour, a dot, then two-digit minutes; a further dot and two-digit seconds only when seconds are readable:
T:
11.03
